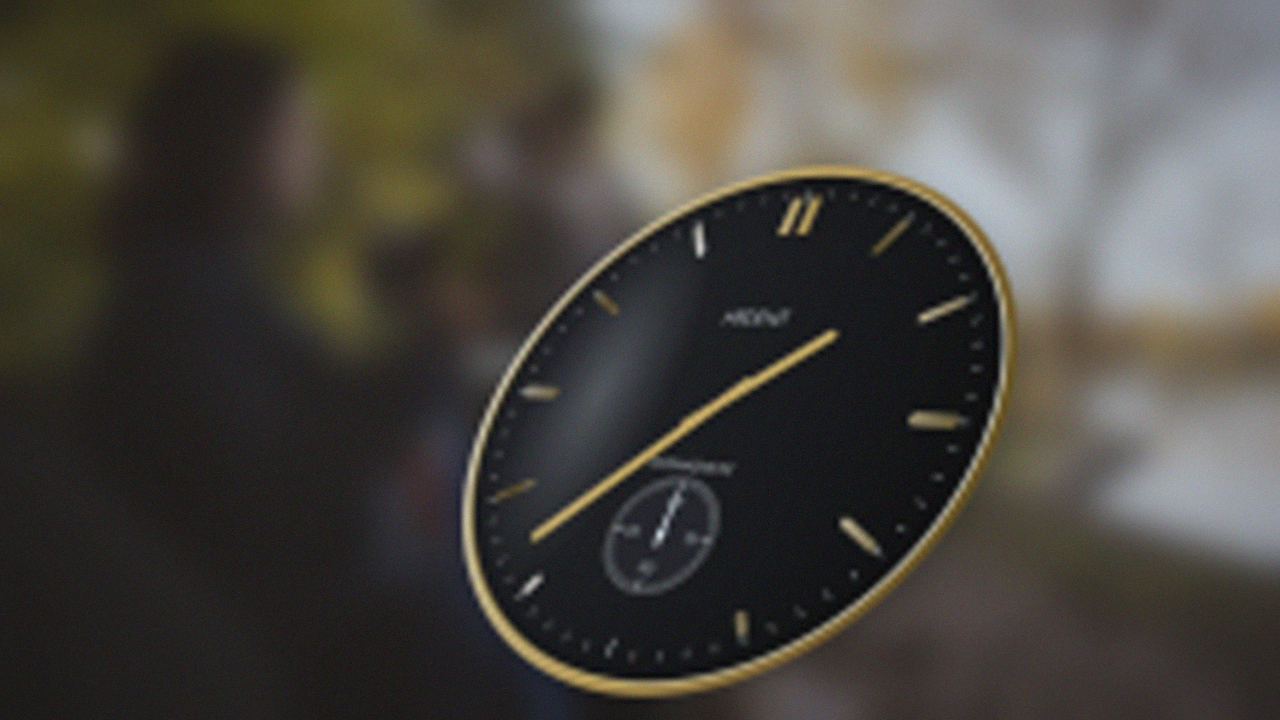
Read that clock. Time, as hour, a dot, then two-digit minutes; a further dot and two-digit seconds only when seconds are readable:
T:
1.37
